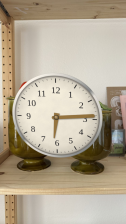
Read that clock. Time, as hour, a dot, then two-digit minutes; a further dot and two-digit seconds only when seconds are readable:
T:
6.14
